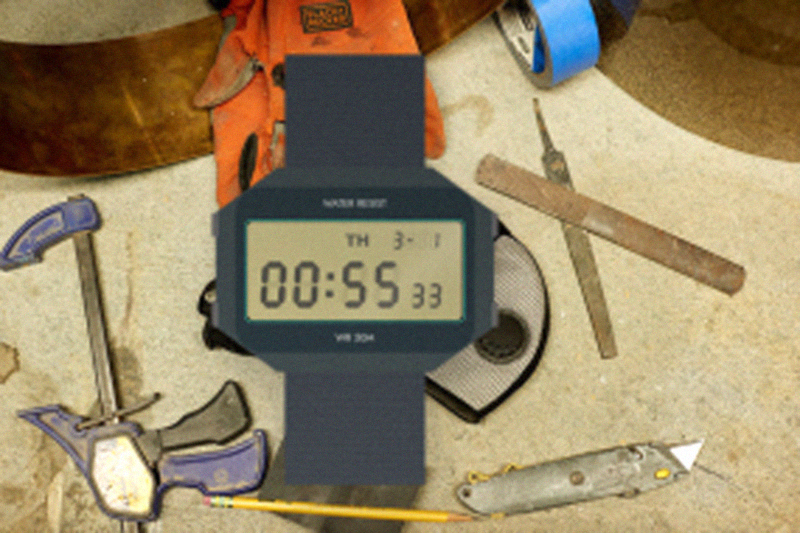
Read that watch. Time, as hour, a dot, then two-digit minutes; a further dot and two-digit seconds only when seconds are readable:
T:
0.55.33
